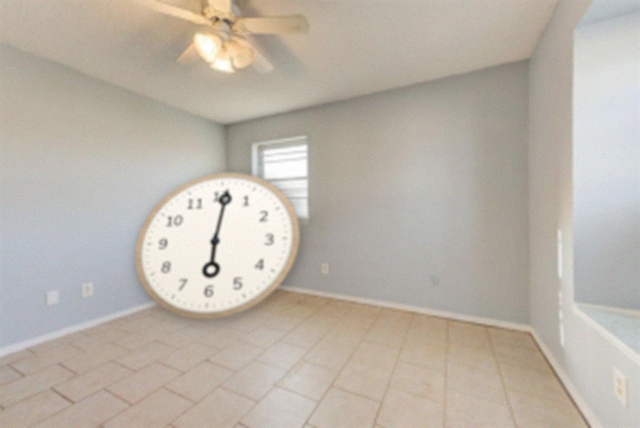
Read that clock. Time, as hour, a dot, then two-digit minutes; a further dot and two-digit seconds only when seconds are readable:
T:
6.01
